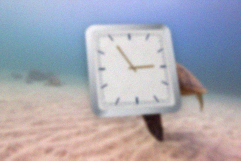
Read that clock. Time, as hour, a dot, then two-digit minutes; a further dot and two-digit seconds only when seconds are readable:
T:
2.55
